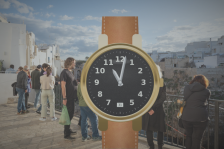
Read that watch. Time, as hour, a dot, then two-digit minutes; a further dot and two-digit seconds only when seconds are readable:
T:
11.02
